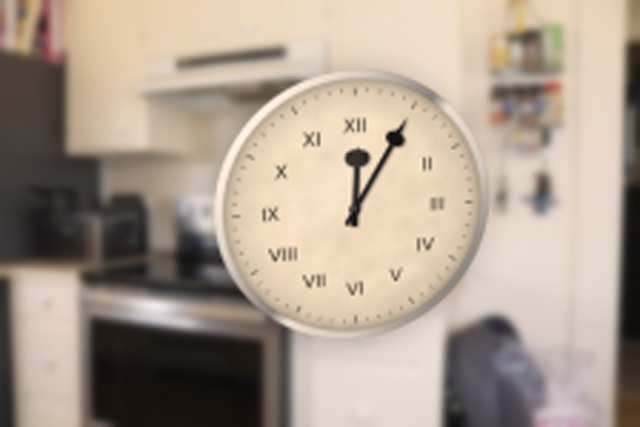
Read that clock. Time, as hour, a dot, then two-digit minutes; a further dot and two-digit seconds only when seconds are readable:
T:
12.05
